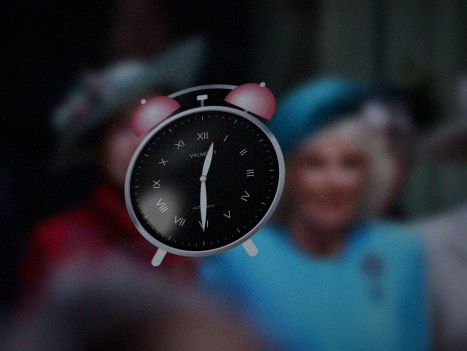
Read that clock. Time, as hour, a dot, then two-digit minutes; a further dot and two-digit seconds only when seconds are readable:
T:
12.30
